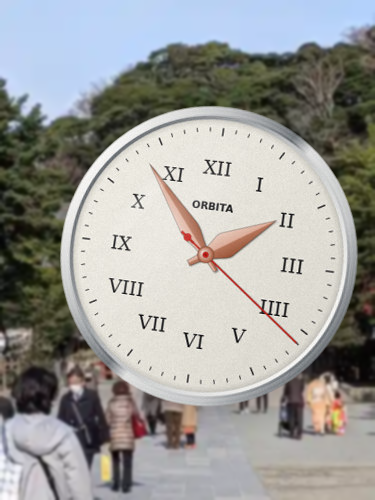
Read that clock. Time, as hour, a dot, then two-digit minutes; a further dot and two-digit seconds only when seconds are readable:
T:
1.53.21
